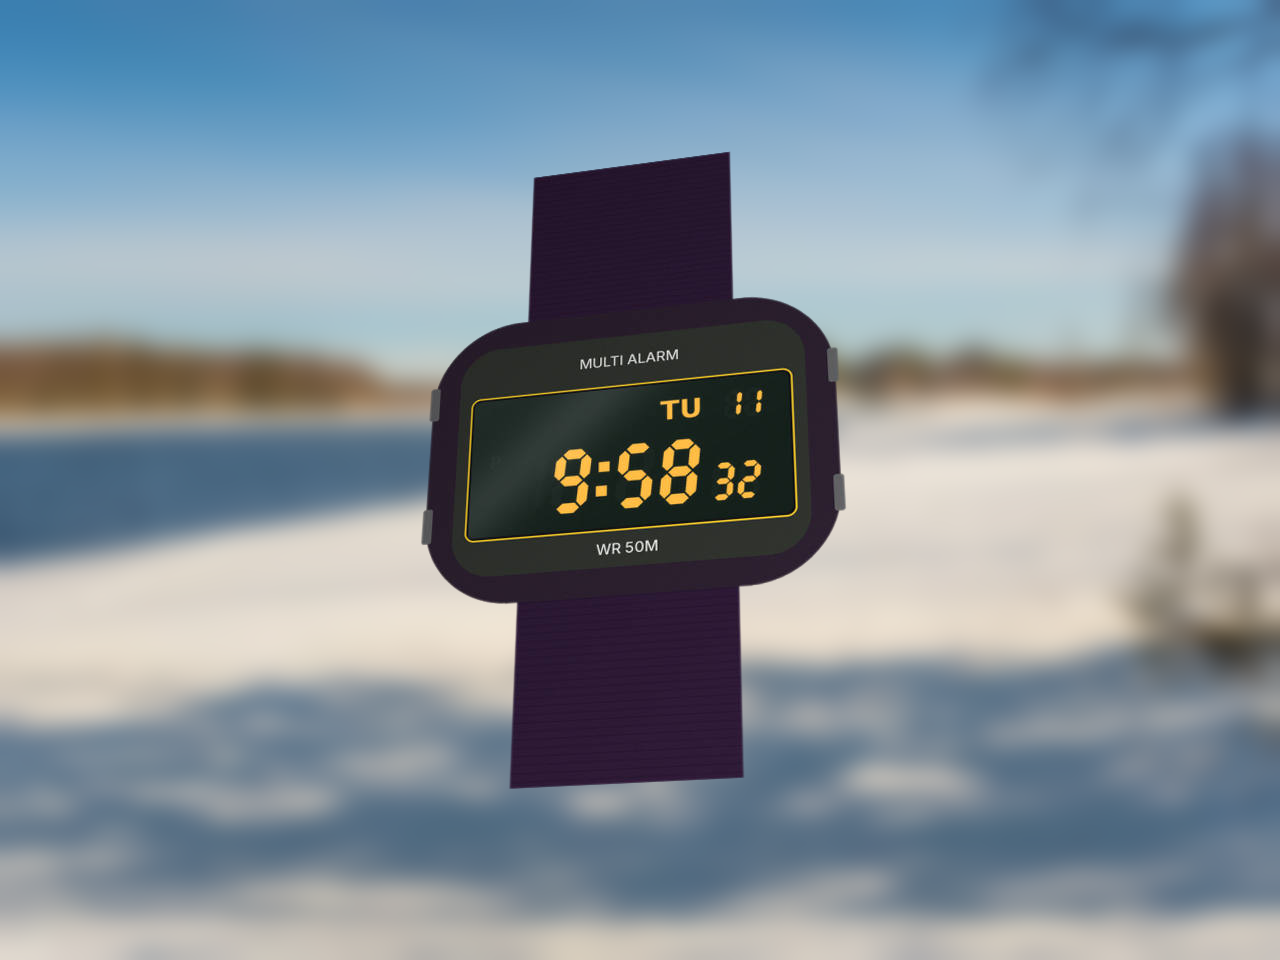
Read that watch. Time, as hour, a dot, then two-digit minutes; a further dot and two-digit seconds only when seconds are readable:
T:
9.58.32
